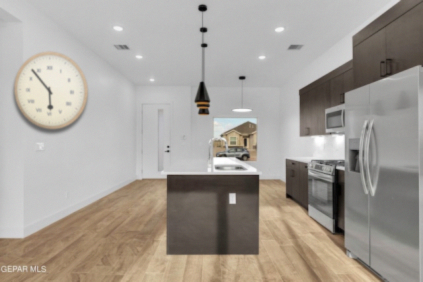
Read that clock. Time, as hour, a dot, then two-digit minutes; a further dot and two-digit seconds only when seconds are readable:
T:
5.53
